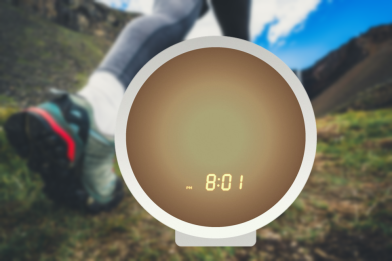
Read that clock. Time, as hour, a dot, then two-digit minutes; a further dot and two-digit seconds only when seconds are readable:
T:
8.01
